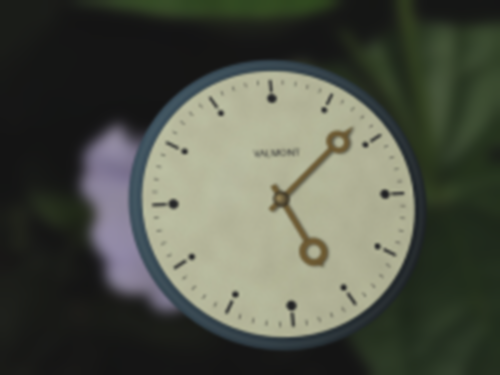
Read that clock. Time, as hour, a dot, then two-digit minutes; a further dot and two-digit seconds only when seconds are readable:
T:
5.08
